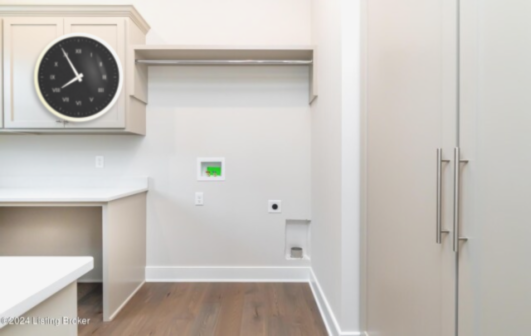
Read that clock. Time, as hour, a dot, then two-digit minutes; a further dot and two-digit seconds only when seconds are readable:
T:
7.55
